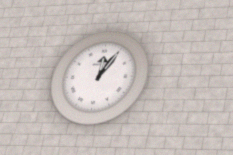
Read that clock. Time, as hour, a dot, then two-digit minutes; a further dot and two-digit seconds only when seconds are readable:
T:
12.05
